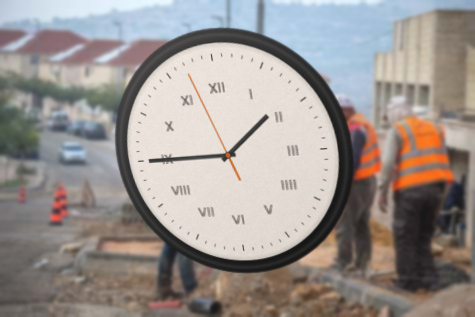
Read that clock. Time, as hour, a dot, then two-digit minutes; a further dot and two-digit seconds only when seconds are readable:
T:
1.44.57
